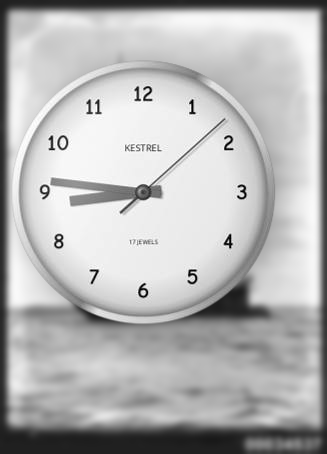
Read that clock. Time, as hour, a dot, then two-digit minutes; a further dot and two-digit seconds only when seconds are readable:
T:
8.46.08
